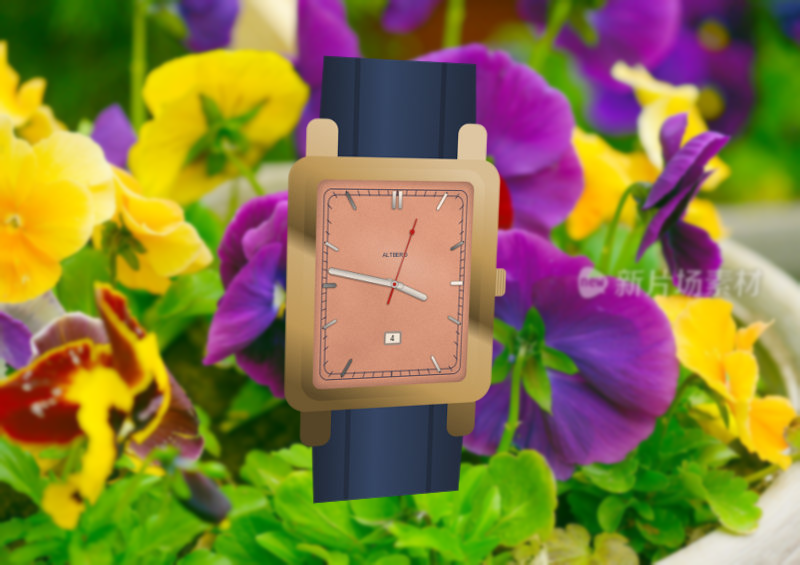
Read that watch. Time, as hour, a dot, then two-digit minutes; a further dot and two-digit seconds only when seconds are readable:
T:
3.47.03
